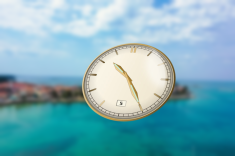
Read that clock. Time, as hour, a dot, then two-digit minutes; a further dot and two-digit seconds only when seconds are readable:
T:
10.25
